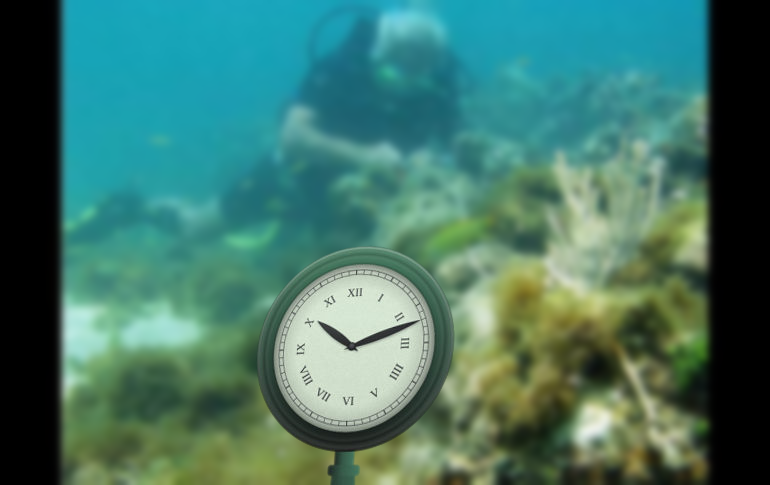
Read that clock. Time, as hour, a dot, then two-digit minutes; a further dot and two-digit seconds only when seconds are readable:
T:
10.12
